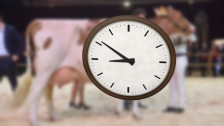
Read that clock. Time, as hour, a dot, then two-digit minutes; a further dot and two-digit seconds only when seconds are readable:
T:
8.51
